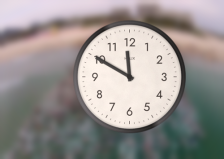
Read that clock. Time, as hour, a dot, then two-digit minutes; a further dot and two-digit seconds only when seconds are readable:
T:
11.50
